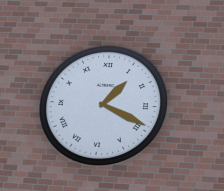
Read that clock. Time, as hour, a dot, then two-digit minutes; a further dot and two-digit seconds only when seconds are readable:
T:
1.19
